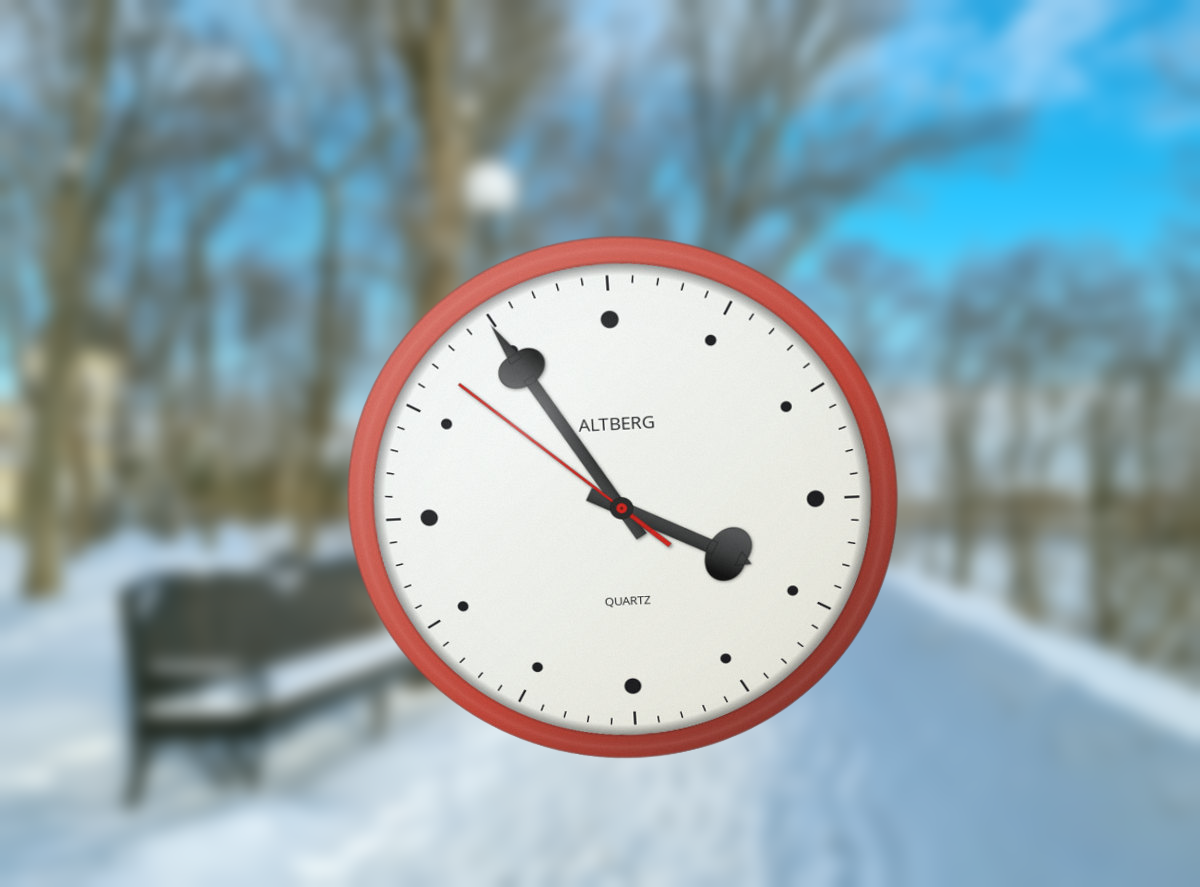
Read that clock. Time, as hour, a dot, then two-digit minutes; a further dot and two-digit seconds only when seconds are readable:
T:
3.54.52
